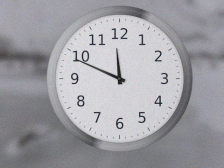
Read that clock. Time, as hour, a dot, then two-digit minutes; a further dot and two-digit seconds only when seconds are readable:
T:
11.49
